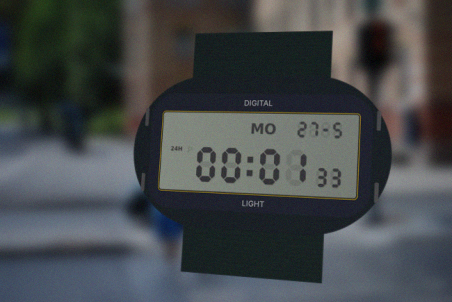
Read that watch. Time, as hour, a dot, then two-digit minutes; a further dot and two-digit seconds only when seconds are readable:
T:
0.01.33
